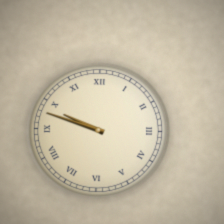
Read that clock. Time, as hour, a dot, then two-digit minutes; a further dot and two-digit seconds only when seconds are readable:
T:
9.48
